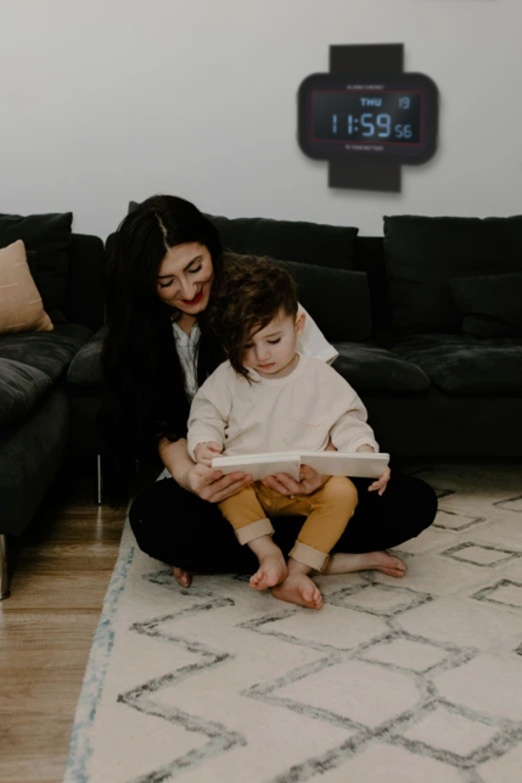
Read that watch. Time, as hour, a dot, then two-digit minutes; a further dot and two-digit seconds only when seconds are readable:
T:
11.59
